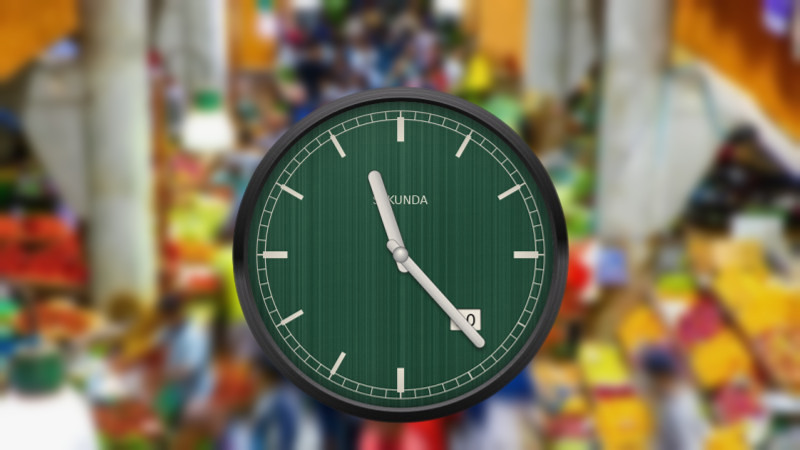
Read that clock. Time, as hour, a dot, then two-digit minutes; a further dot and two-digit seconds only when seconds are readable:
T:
11.23
